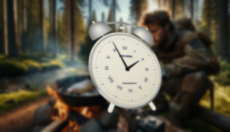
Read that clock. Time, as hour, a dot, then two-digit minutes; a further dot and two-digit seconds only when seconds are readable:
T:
1.56
